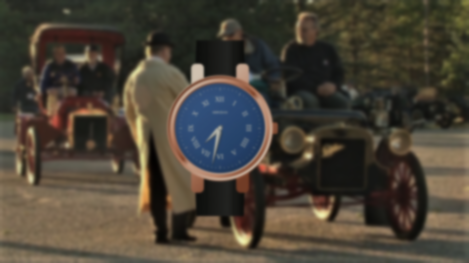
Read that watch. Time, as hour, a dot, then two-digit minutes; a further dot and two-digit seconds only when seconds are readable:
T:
7.32
